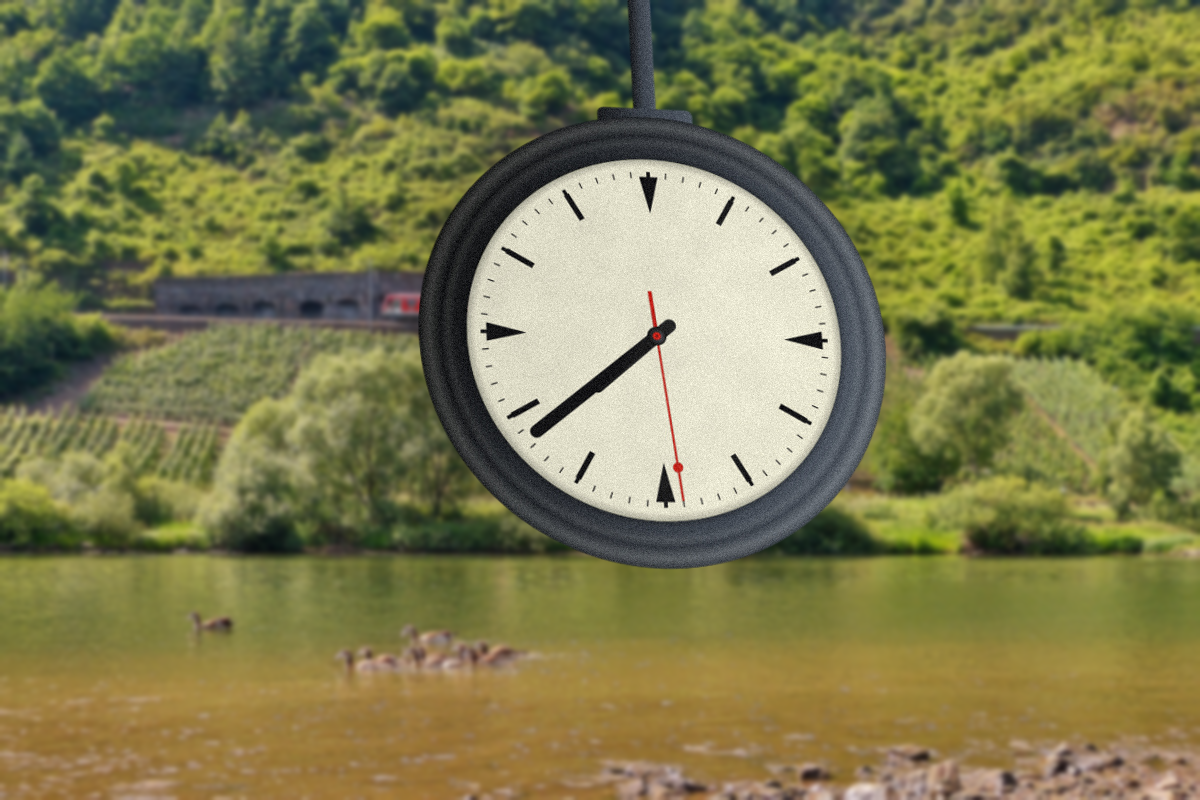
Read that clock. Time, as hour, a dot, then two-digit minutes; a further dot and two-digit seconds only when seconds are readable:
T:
7.38.29
